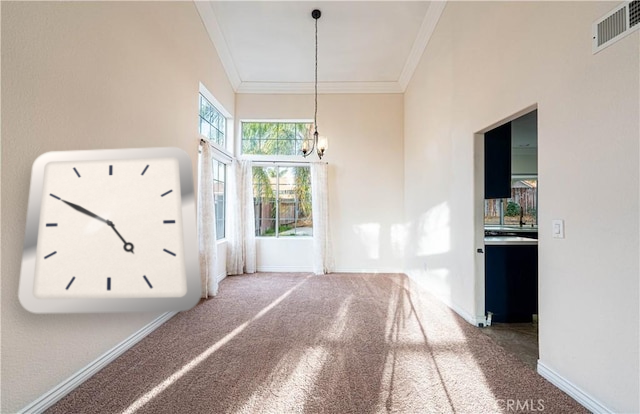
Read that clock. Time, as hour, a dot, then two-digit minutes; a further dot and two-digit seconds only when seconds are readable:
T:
4.50
